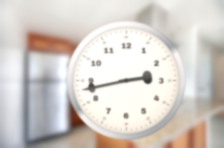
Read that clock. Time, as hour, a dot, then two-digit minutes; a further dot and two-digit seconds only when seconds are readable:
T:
2.43
